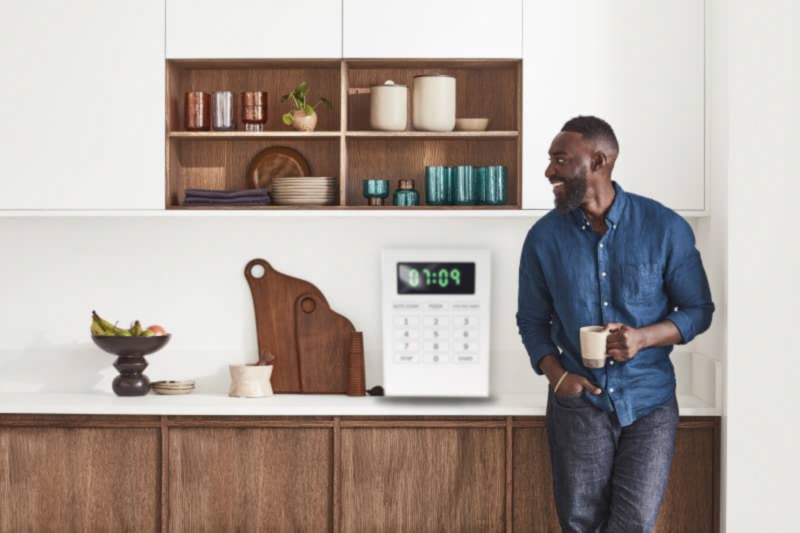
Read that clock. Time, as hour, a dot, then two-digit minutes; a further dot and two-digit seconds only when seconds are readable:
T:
7.09
